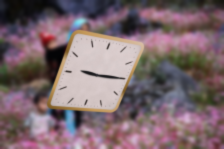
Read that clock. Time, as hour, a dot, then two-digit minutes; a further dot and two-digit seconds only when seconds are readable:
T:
9.15
